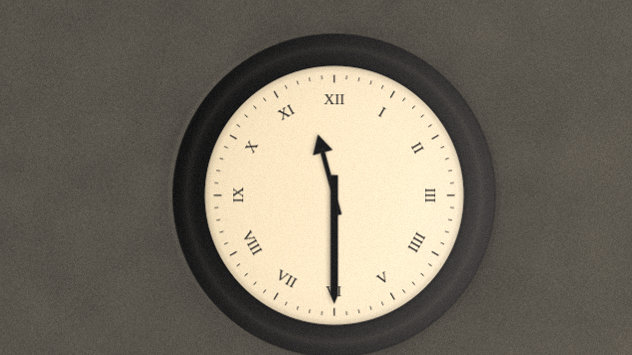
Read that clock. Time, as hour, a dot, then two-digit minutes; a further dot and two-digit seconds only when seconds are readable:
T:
11.30
